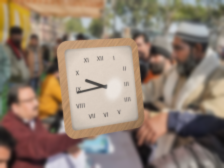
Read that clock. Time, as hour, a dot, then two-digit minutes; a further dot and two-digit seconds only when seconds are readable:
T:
9.44
